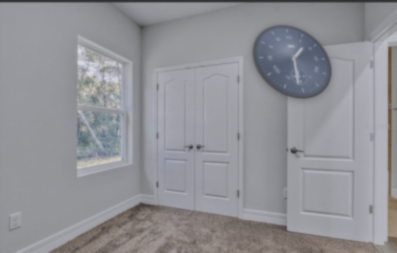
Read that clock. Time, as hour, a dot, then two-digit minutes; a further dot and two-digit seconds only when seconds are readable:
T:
1.31
